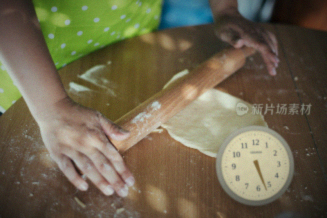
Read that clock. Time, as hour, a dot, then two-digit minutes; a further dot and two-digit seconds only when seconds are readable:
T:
5.27
